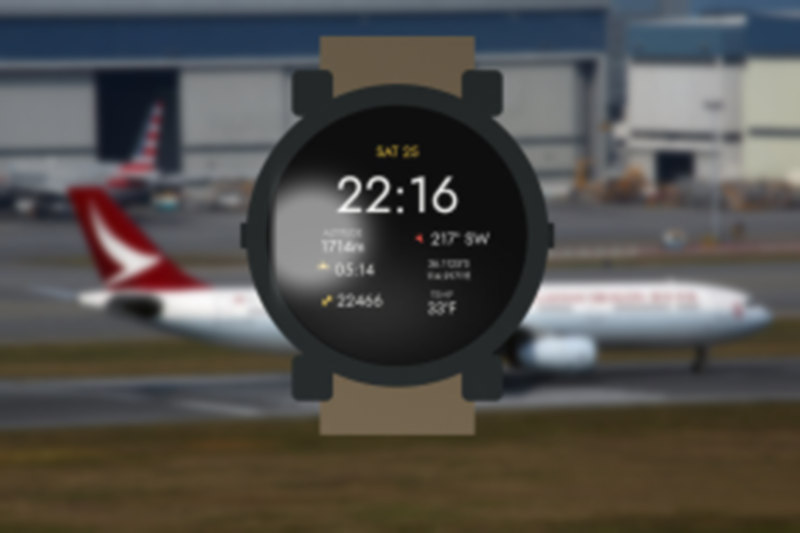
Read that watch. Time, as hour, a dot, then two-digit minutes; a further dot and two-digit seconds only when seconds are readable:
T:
22.16
